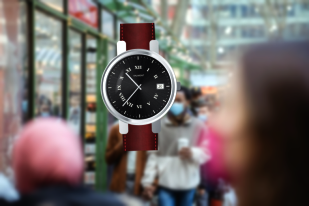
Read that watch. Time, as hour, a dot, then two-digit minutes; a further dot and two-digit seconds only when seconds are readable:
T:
10.37
